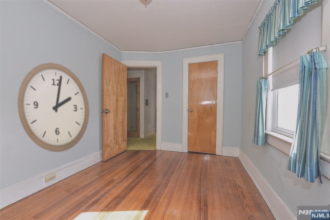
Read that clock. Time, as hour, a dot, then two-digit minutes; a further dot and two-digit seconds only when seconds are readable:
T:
2.02
